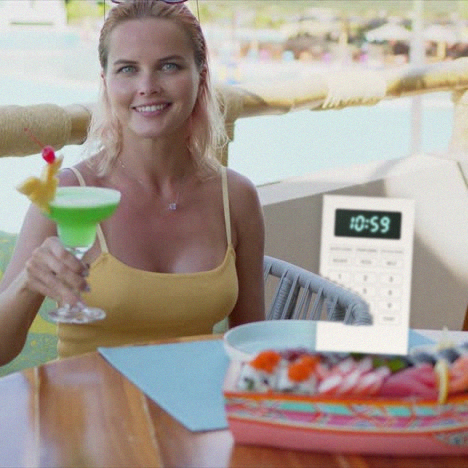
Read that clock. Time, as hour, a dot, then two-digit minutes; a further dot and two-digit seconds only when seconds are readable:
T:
10.59
